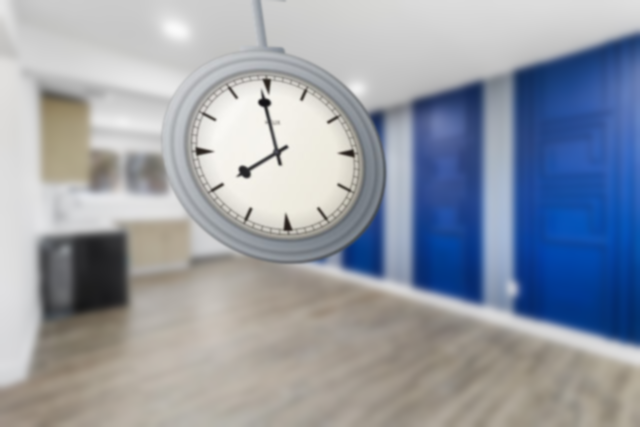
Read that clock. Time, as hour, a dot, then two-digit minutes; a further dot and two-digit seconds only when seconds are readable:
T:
7.59
